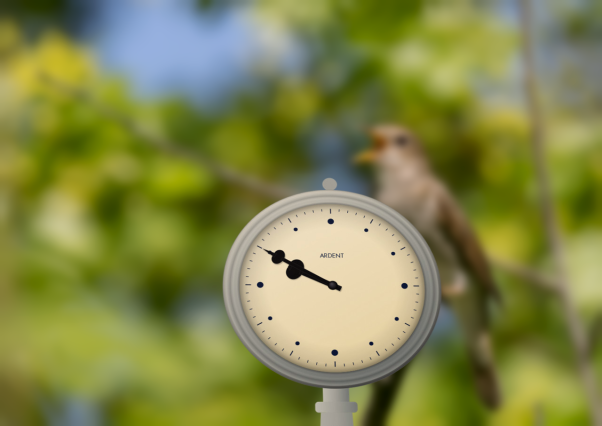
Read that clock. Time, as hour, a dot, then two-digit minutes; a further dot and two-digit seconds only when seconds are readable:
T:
9.50
